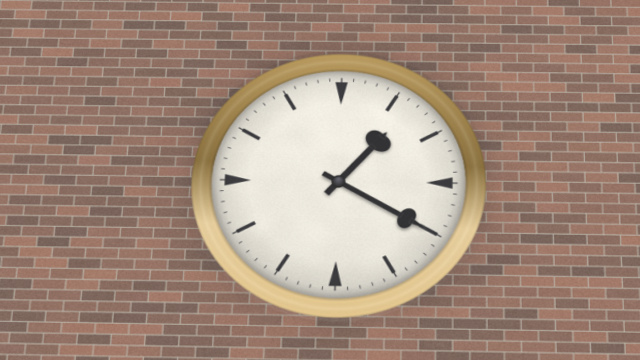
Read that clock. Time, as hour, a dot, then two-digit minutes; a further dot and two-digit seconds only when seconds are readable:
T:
1.20
